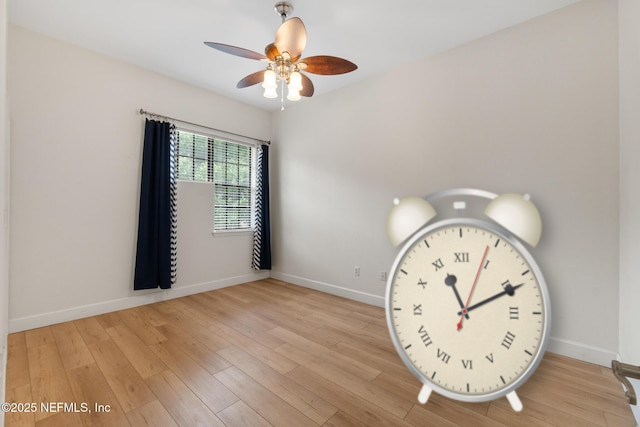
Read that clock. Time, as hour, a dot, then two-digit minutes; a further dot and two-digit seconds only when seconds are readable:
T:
11.11.04
